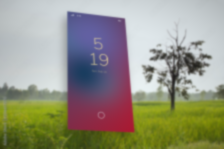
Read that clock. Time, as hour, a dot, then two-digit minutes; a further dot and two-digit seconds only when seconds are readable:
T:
5.19
